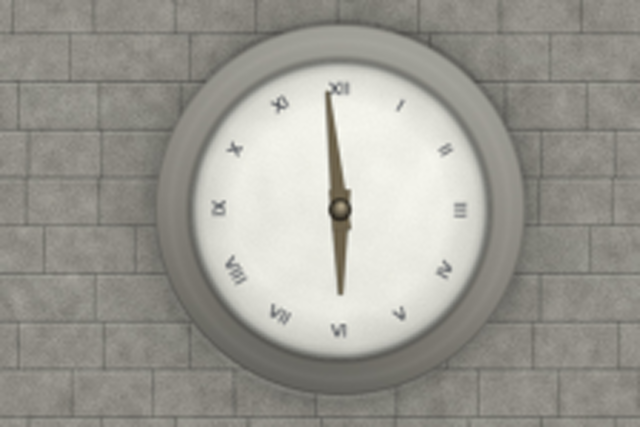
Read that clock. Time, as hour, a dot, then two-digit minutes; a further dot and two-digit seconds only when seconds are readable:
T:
5.59
